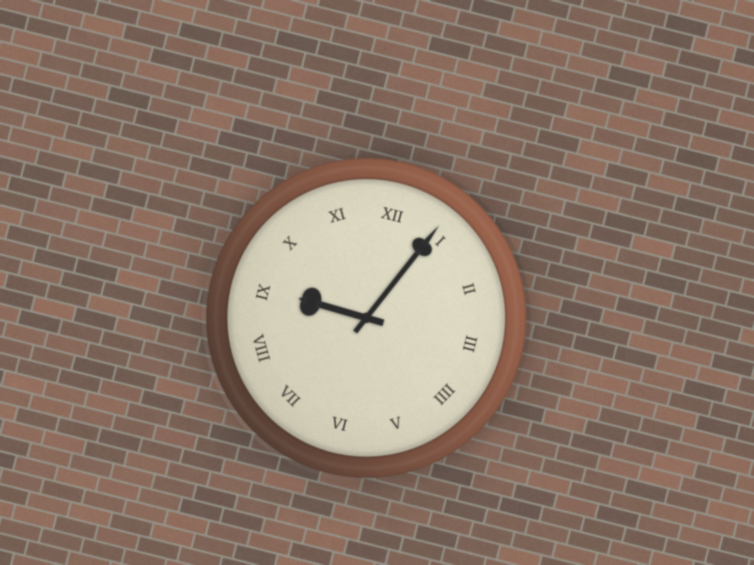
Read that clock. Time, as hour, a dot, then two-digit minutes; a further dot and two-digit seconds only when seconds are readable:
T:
9.04
